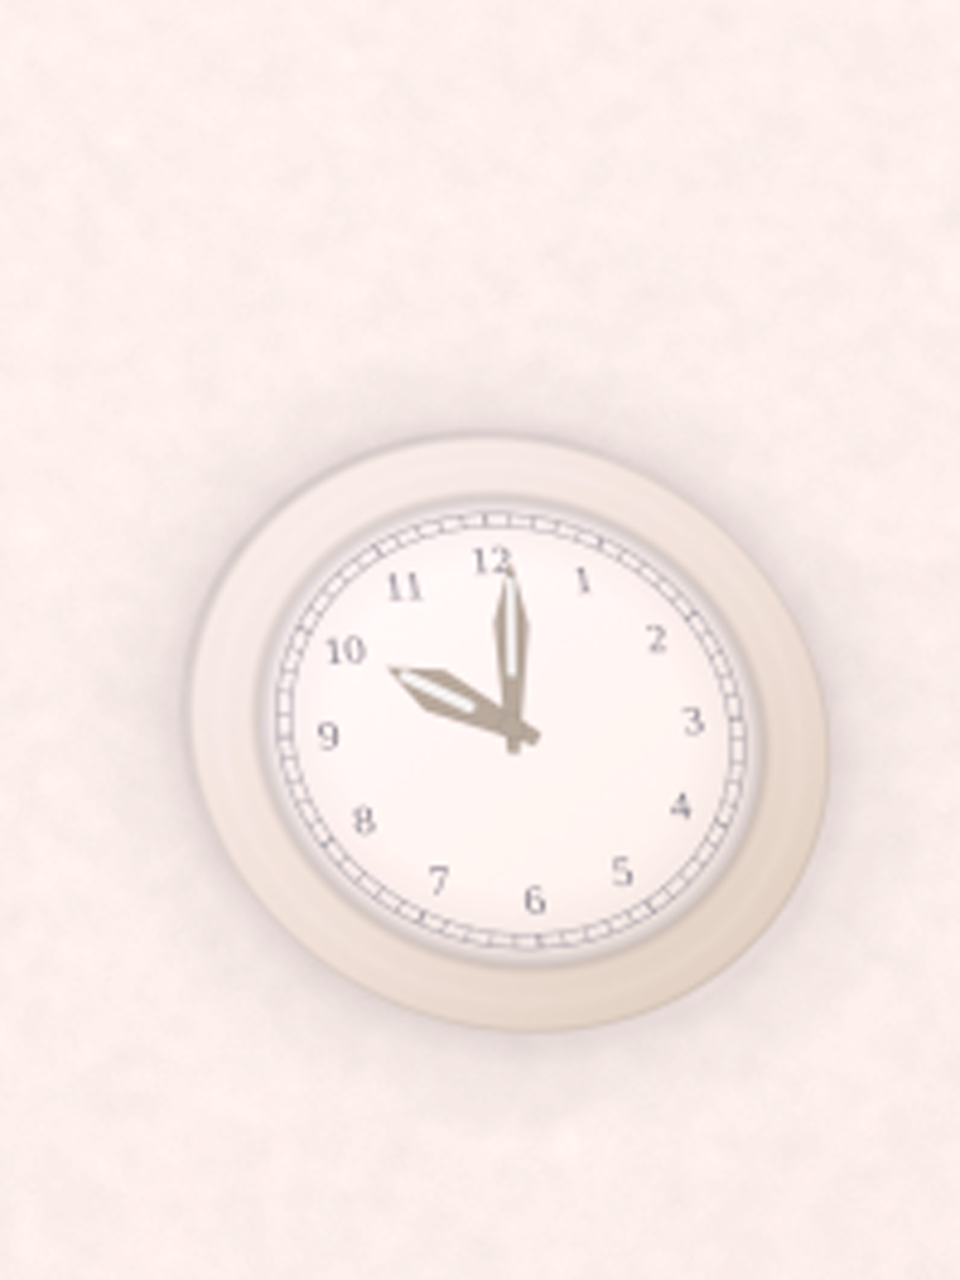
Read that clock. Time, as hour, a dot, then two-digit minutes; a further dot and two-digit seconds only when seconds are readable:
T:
10.01
